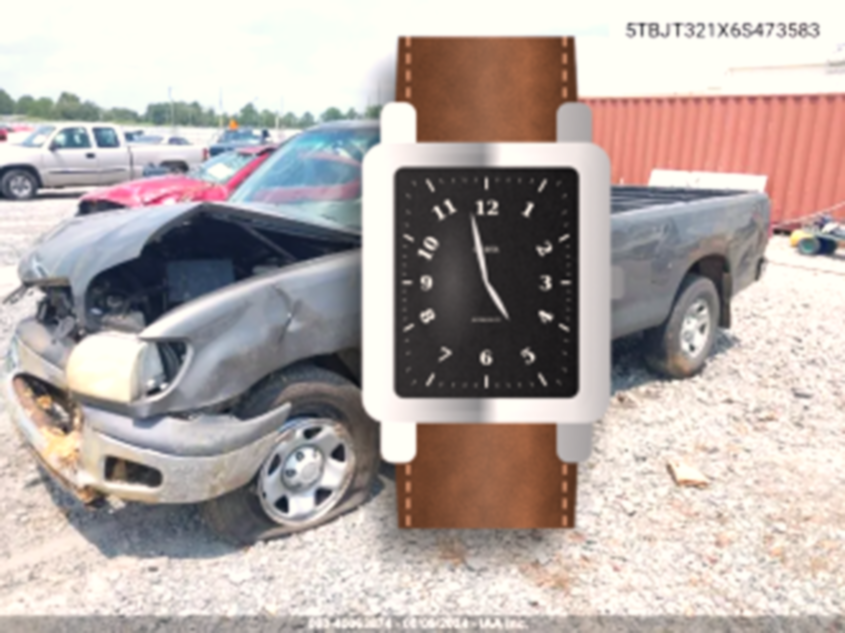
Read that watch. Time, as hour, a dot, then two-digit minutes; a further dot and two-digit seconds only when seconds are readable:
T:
4.58
